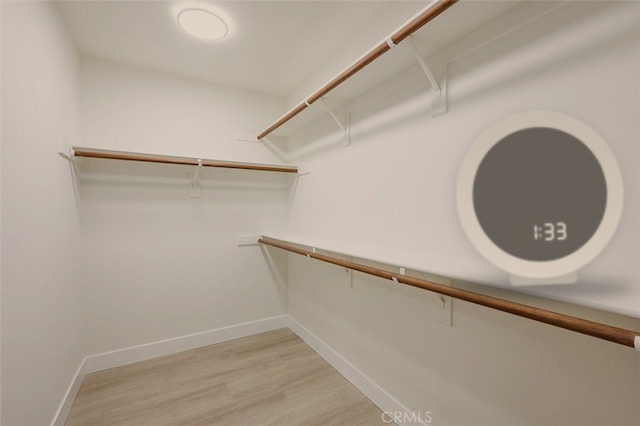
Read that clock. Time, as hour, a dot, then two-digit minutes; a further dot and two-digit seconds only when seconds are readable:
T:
1.33
